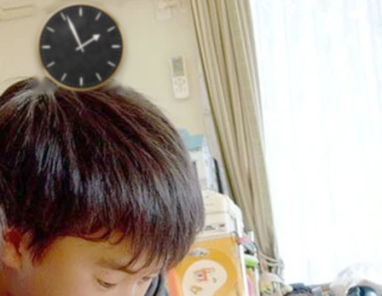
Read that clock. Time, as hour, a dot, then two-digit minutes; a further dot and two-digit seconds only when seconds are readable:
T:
1.56
